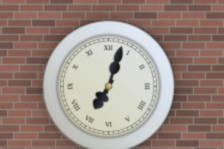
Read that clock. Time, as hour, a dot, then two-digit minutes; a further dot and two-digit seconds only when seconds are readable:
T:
7.03
